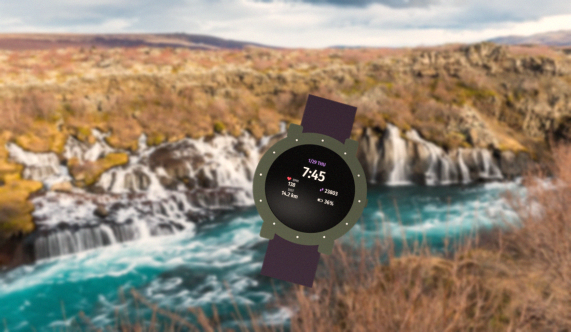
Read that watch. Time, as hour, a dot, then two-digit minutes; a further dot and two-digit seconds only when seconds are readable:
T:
7.45
